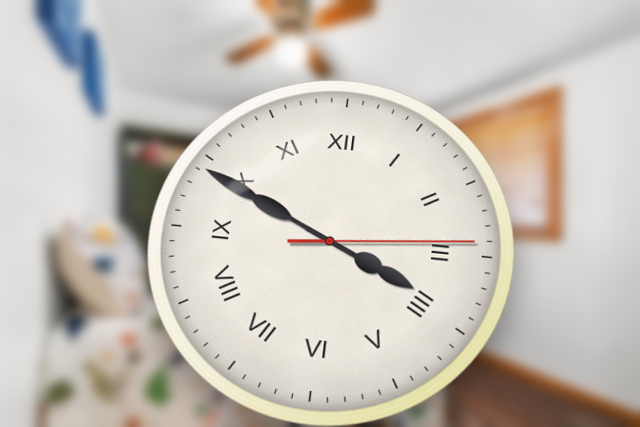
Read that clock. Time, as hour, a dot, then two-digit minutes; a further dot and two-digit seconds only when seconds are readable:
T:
3.49.14
